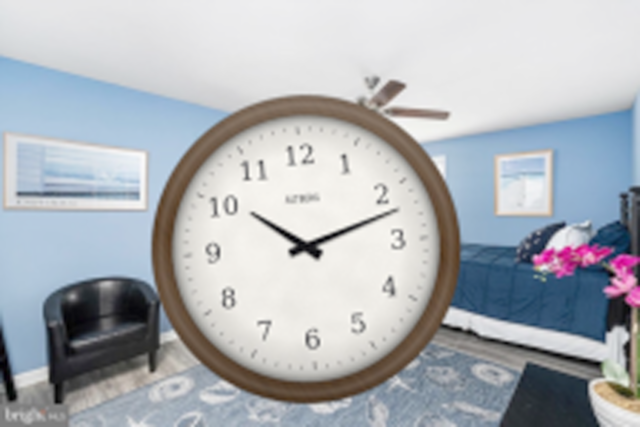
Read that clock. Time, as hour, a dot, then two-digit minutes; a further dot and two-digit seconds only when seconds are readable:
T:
10.12
